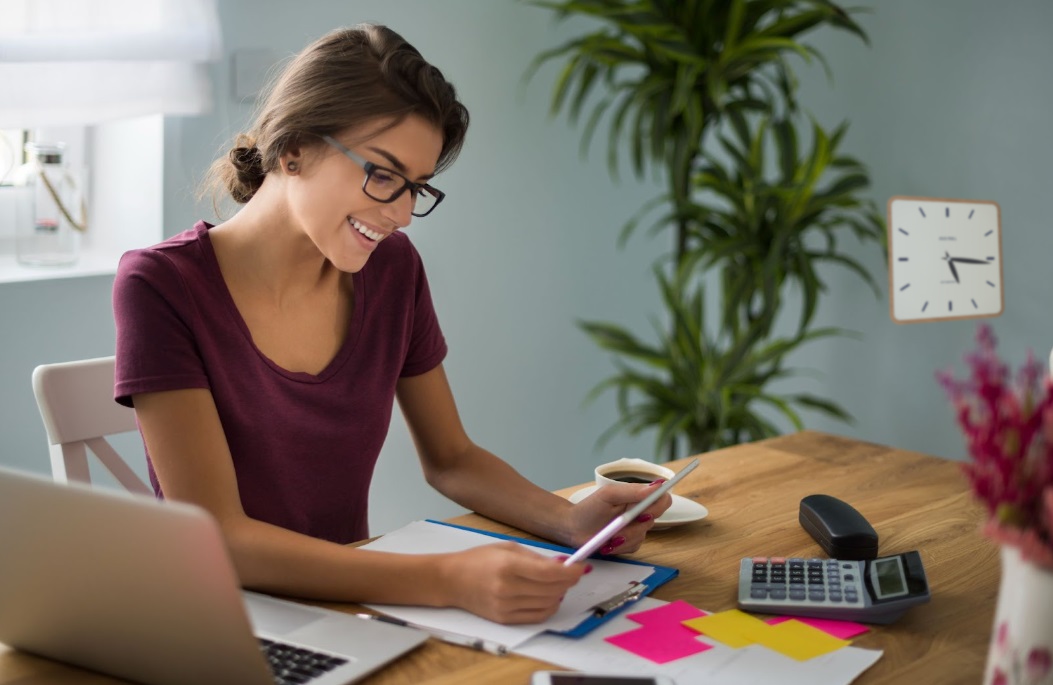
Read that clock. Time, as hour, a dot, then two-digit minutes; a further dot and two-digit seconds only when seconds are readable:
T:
5.16
